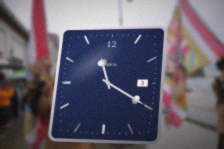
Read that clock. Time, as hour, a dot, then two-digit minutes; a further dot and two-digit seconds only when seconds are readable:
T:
11.20
